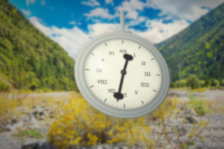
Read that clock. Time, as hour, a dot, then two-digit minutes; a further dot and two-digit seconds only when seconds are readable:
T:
12.32
